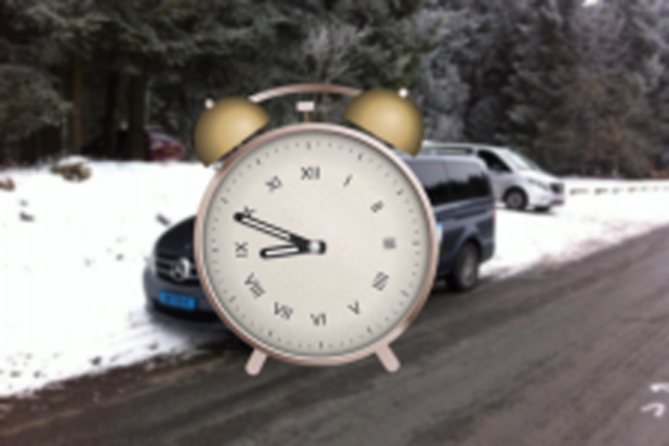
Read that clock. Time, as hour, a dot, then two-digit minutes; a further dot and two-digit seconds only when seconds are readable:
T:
8.49
